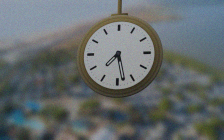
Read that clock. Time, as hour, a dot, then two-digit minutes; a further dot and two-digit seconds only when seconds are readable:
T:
7.28
